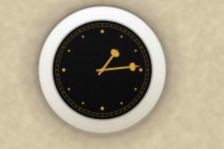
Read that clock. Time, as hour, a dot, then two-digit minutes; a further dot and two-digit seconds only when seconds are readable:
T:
1.14
